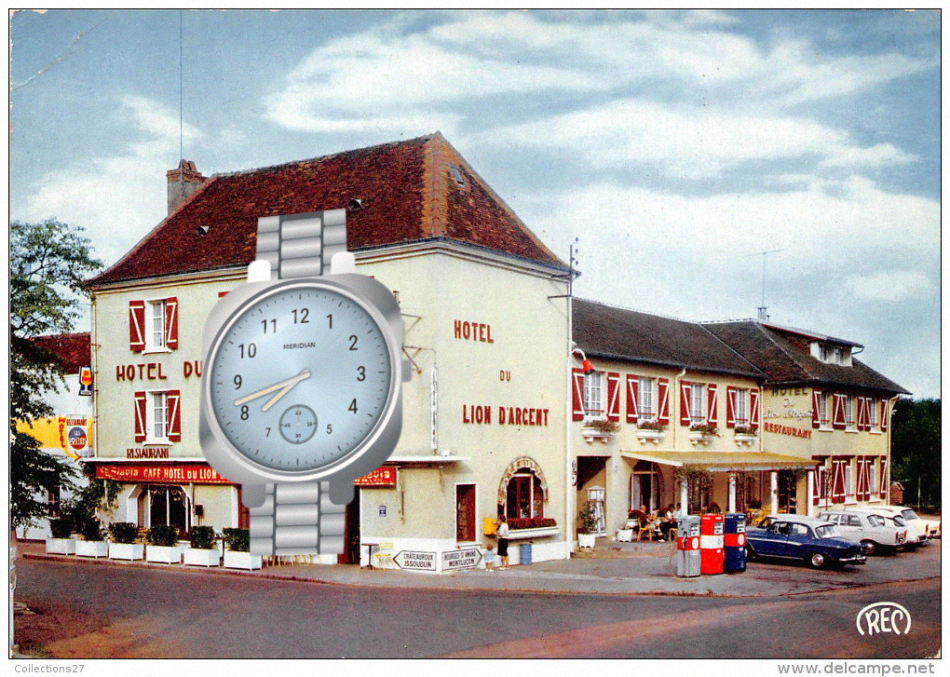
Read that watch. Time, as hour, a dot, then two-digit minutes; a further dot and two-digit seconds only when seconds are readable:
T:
7.42
